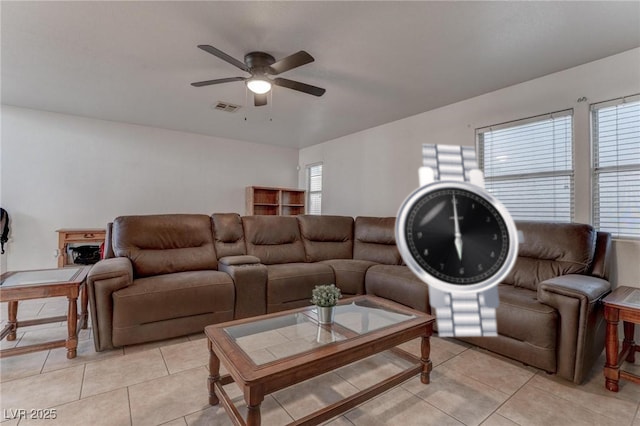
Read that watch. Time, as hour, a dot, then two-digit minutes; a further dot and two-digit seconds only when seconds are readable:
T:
6.00
